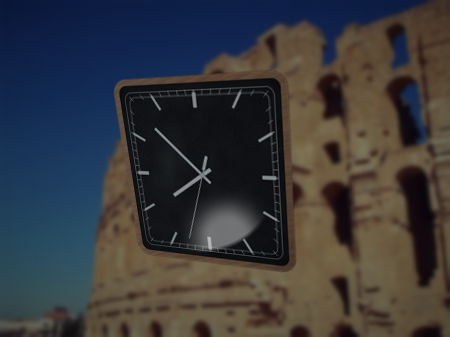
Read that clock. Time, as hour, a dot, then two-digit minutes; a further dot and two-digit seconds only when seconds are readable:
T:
7.52.33
